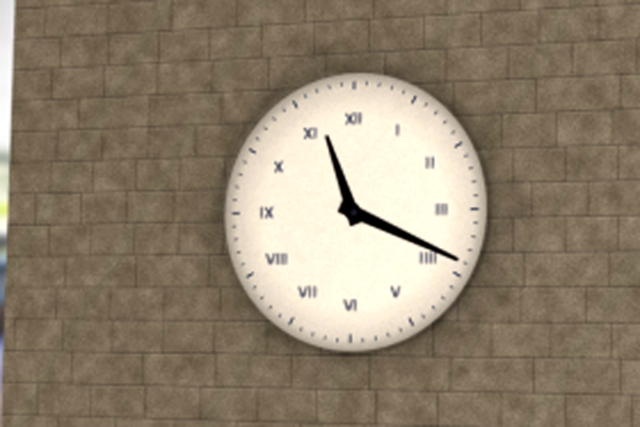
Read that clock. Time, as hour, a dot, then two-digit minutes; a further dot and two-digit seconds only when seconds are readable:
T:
11.19
